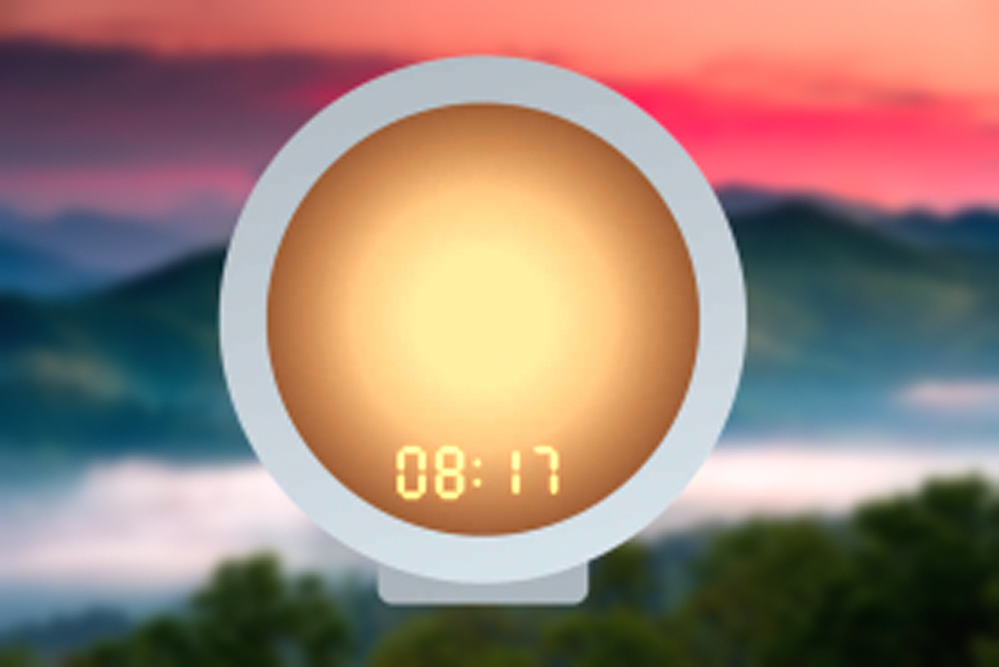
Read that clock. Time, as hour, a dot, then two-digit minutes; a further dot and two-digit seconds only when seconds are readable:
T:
8.17
